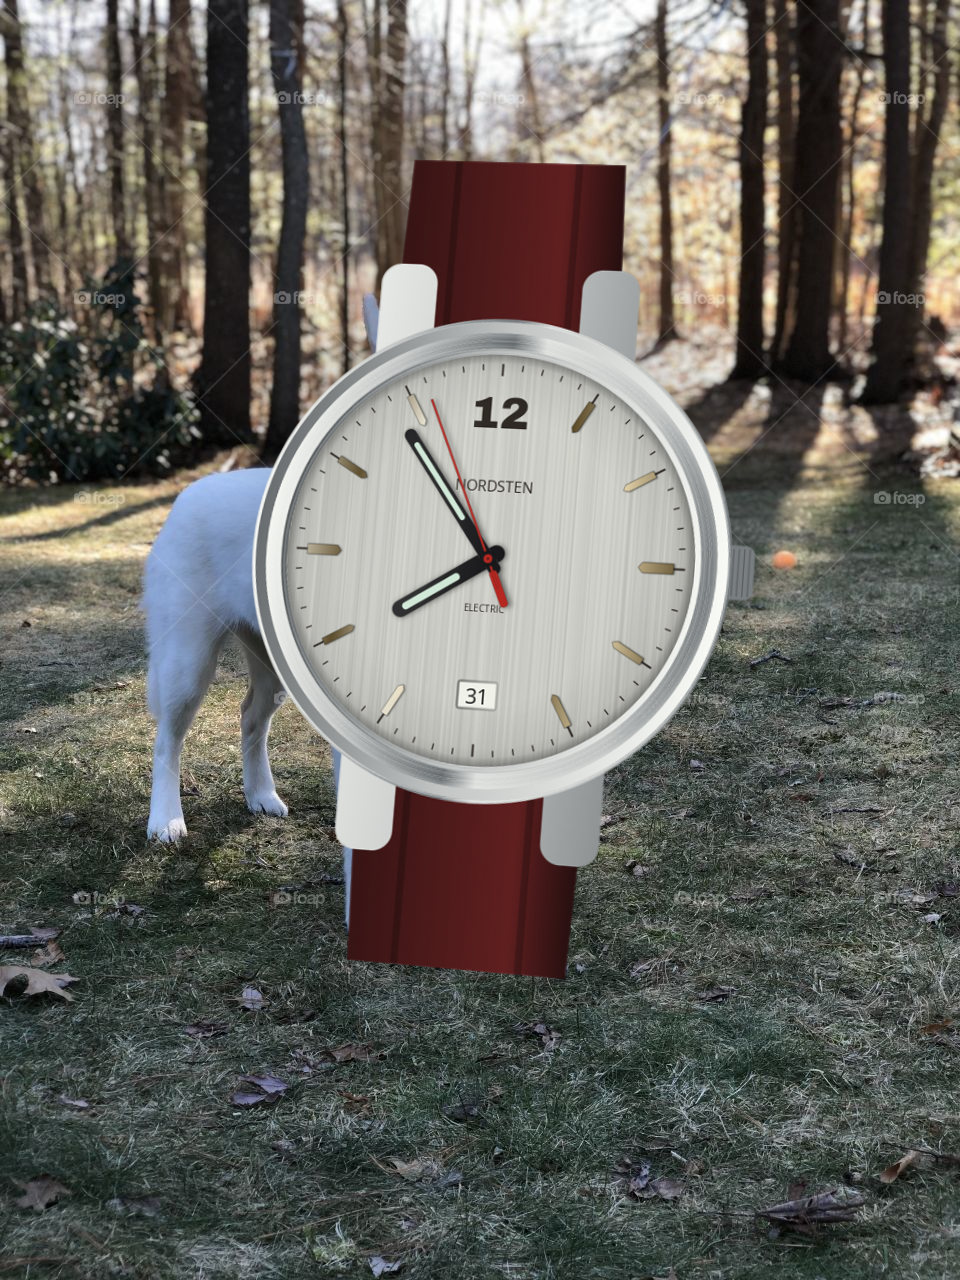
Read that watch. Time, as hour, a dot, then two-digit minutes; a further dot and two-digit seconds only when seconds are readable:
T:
7.53.56
